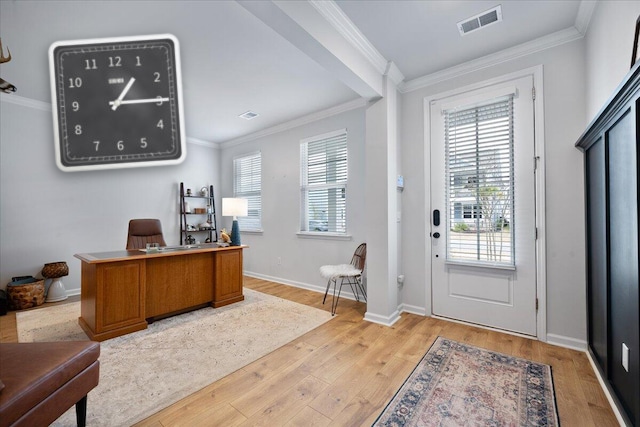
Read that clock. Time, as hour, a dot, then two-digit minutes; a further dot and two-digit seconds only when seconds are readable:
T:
1.15
